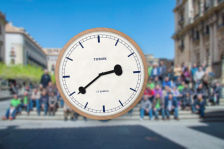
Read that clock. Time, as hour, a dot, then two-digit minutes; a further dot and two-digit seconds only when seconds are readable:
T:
2.39
